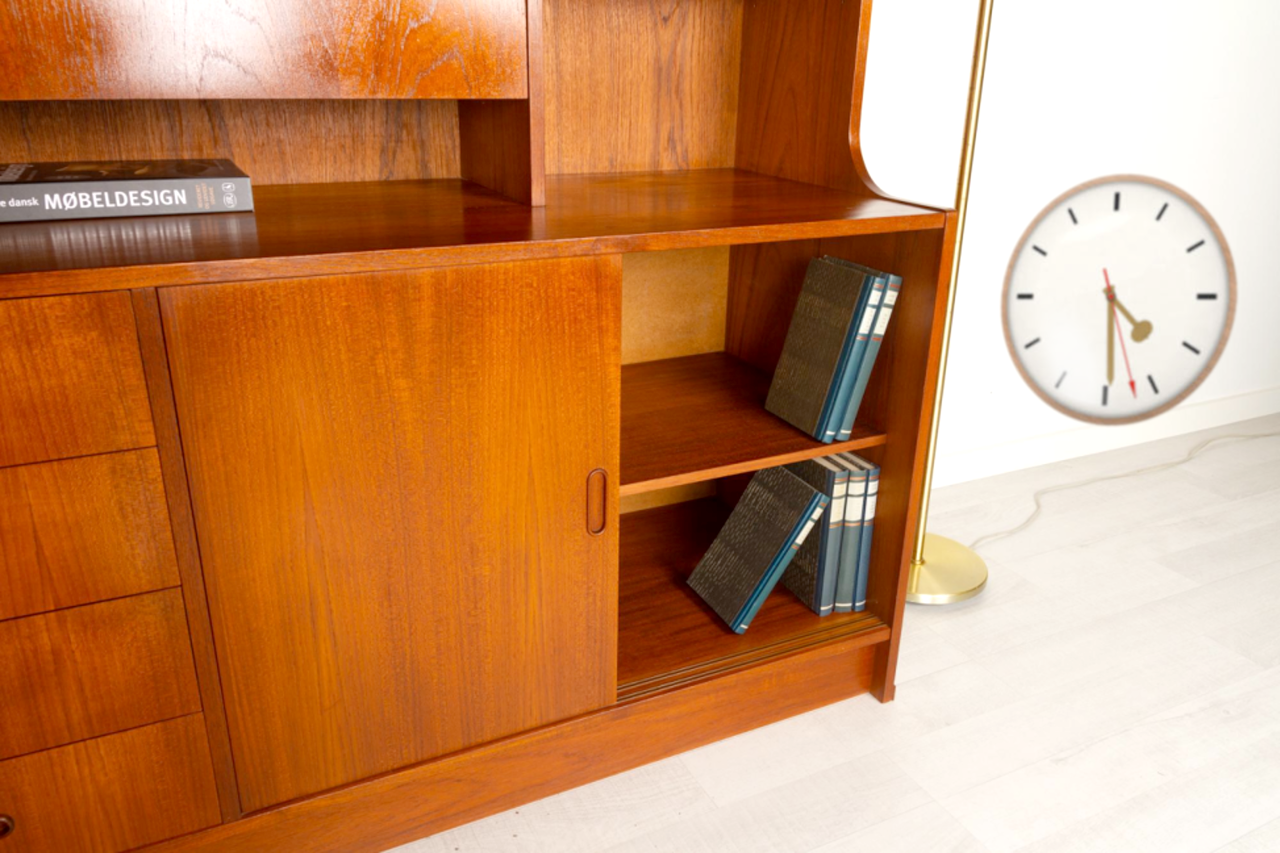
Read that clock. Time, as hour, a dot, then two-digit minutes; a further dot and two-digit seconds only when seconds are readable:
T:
4.29.27
